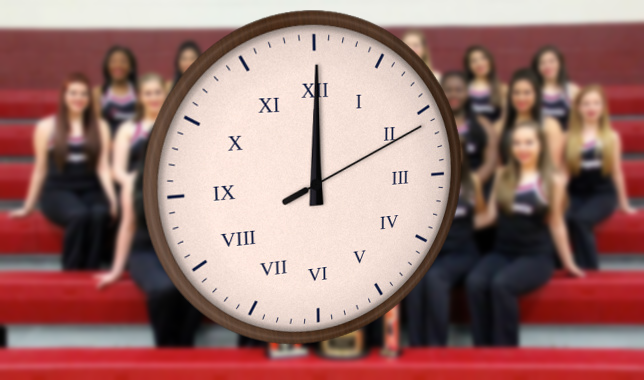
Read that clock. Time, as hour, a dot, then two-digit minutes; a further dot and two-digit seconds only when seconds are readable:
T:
12.00.11
